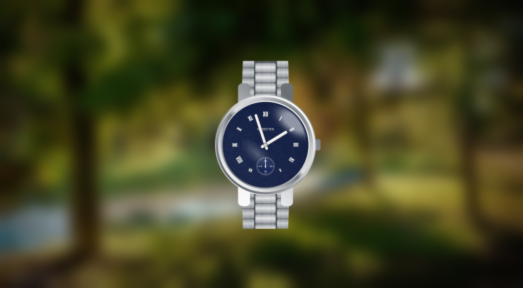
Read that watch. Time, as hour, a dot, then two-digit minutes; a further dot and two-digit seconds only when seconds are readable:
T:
1.57
